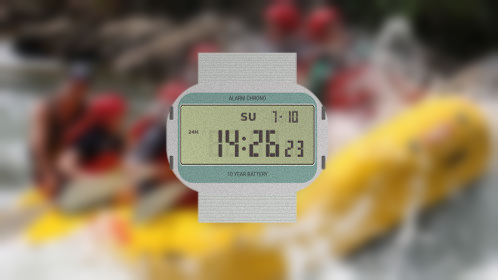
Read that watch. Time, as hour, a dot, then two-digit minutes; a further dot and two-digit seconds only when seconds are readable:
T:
14.26.23
